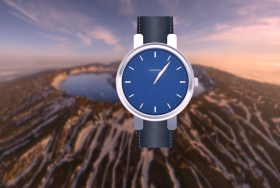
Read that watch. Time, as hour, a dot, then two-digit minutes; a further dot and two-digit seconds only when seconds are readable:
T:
1.06
